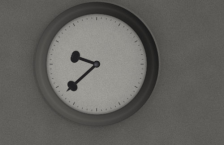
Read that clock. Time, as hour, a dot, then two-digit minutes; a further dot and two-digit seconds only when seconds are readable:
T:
9.38
